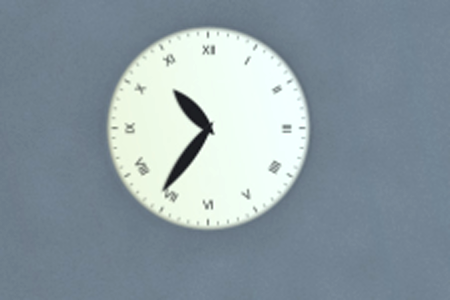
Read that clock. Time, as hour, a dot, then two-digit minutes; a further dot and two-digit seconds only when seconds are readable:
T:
10.36
